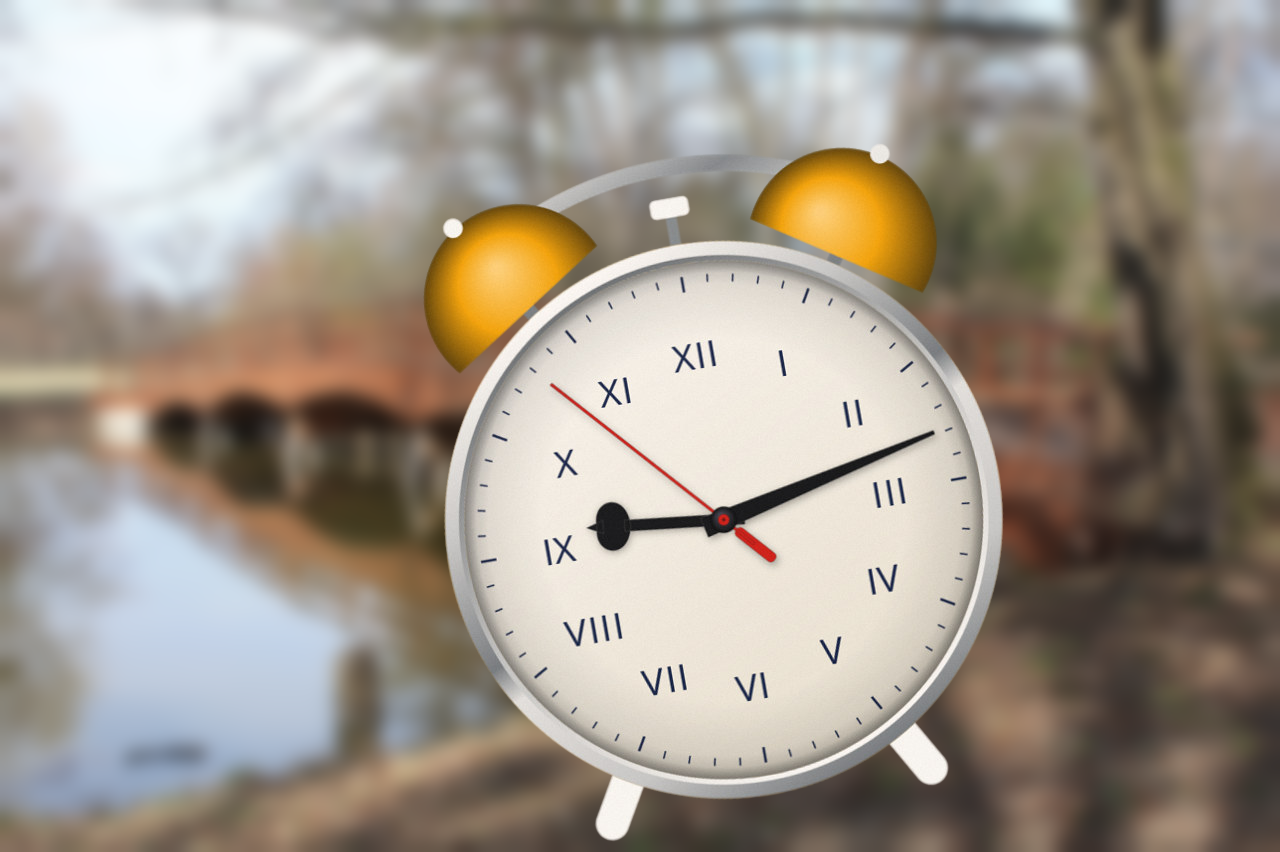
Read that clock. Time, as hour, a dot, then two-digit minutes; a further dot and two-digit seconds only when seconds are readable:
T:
9.12.53
